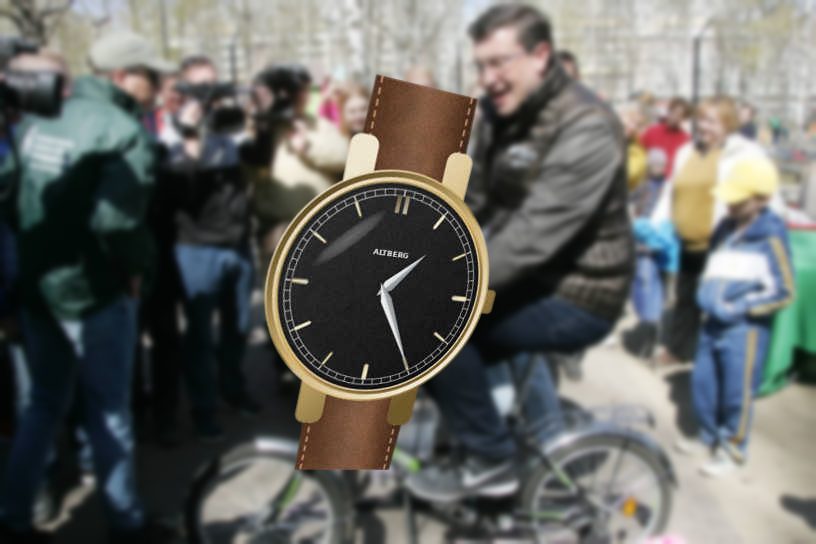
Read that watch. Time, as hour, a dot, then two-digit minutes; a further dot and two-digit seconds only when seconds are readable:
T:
1.25
